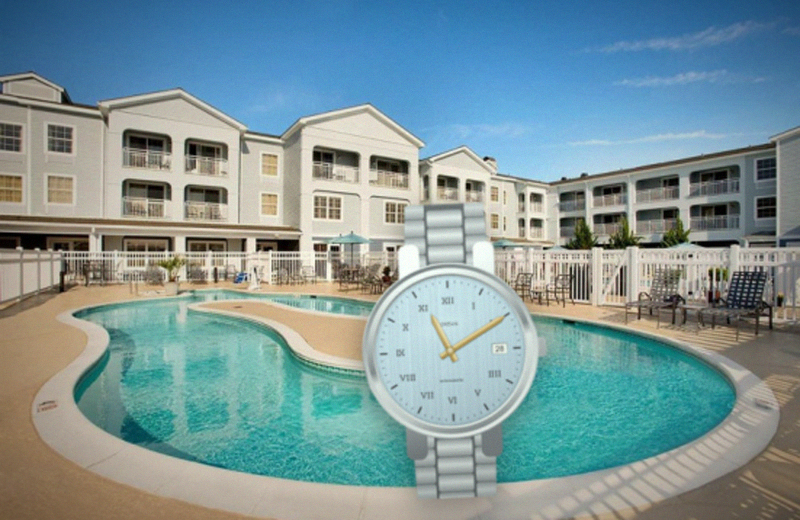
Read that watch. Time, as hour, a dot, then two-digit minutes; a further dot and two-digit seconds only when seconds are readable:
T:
11.10
